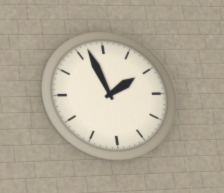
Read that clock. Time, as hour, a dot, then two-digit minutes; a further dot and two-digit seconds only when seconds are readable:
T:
1.57
